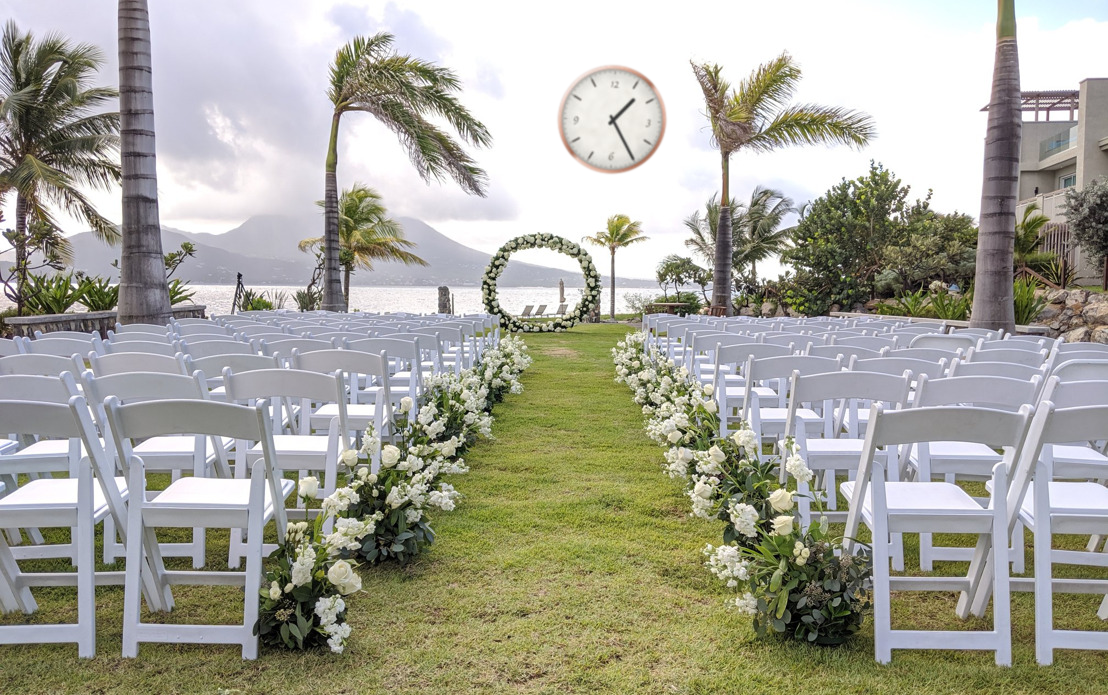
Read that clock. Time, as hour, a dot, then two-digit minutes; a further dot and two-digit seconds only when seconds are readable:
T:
1.25
